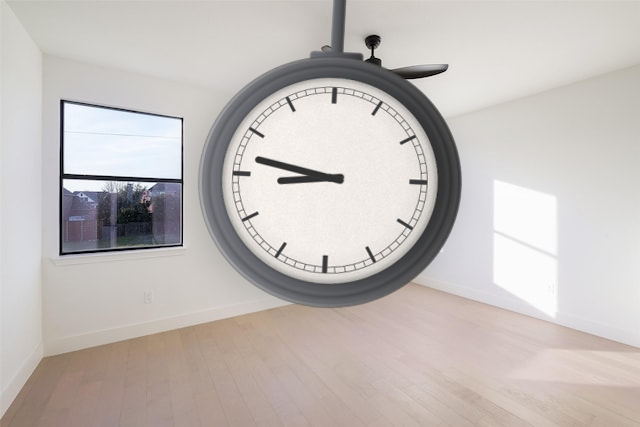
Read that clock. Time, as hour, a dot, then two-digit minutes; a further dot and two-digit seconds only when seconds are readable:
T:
8.47
